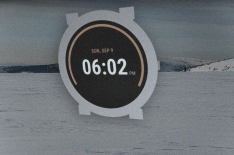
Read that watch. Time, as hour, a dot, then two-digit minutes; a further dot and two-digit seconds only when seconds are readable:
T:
6.02
